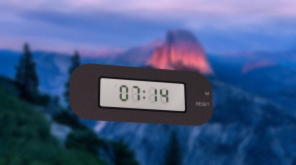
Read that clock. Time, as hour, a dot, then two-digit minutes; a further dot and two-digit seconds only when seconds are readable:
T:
7.14
